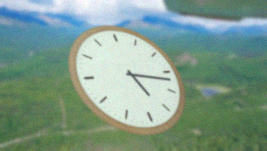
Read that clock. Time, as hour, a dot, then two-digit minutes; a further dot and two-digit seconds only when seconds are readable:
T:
5.17
